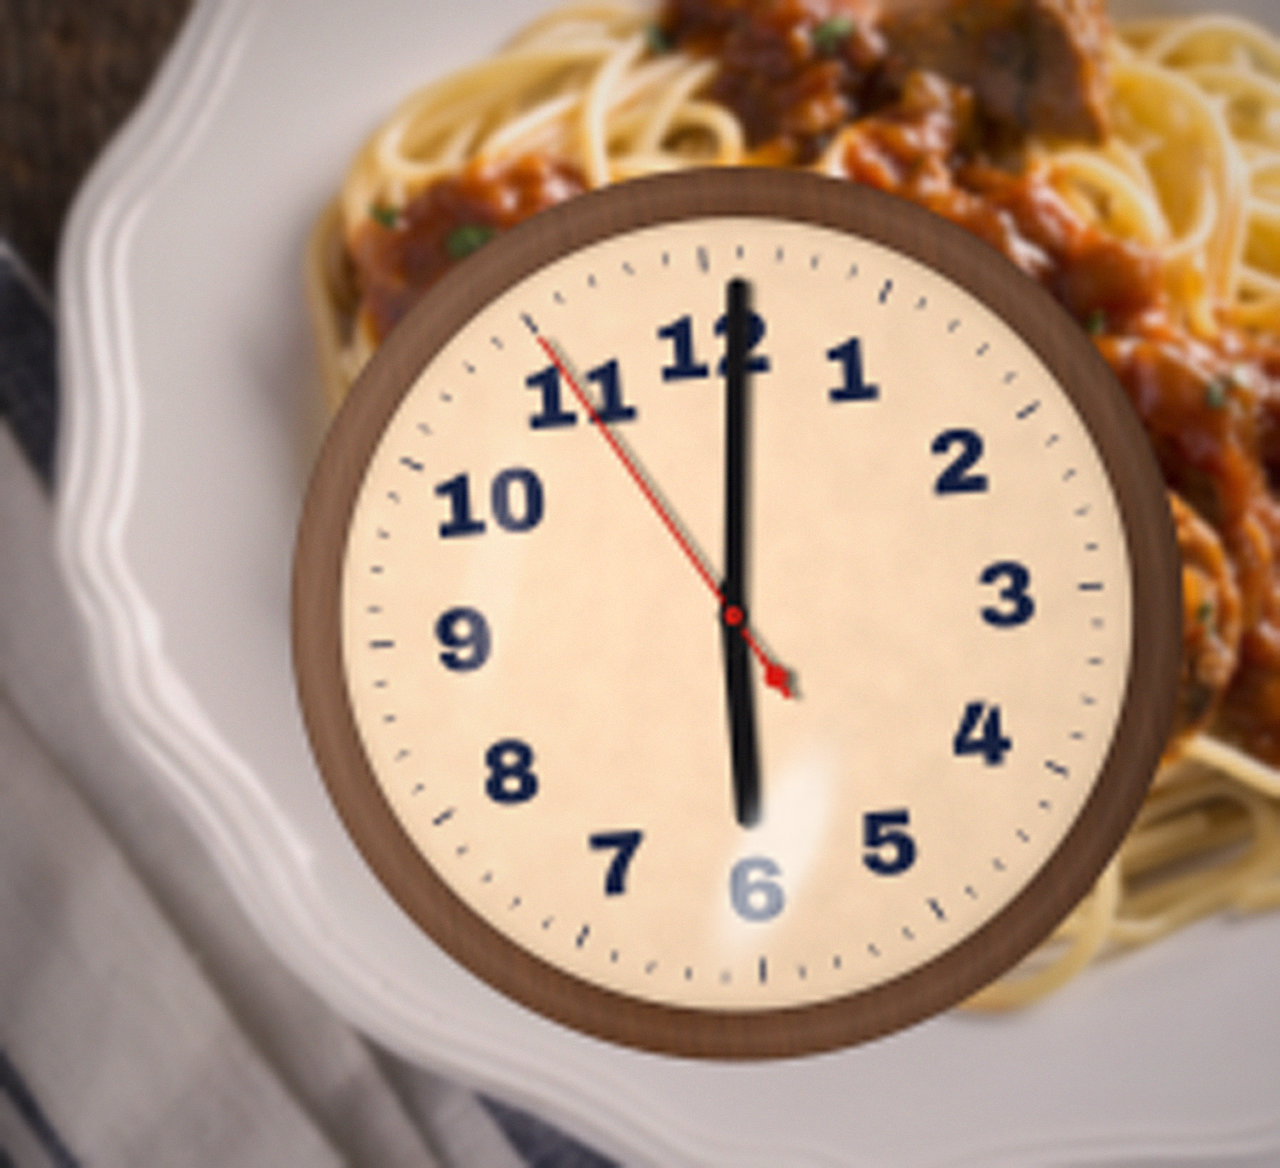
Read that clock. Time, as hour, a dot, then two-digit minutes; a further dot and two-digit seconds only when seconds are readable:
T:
6.00.55
